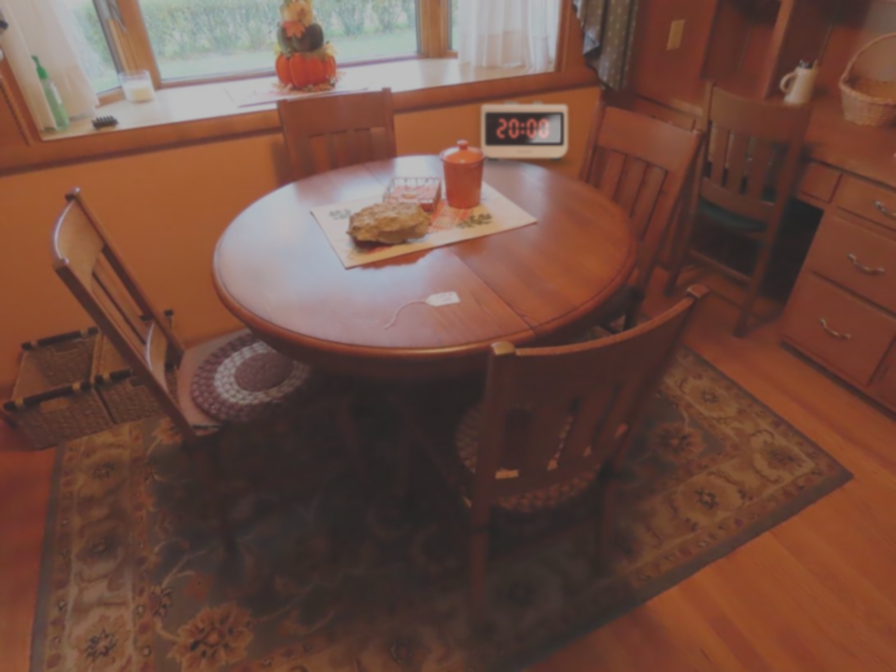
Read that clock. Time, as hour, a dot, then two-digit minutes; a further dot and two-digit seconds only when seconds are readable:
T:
20.00
